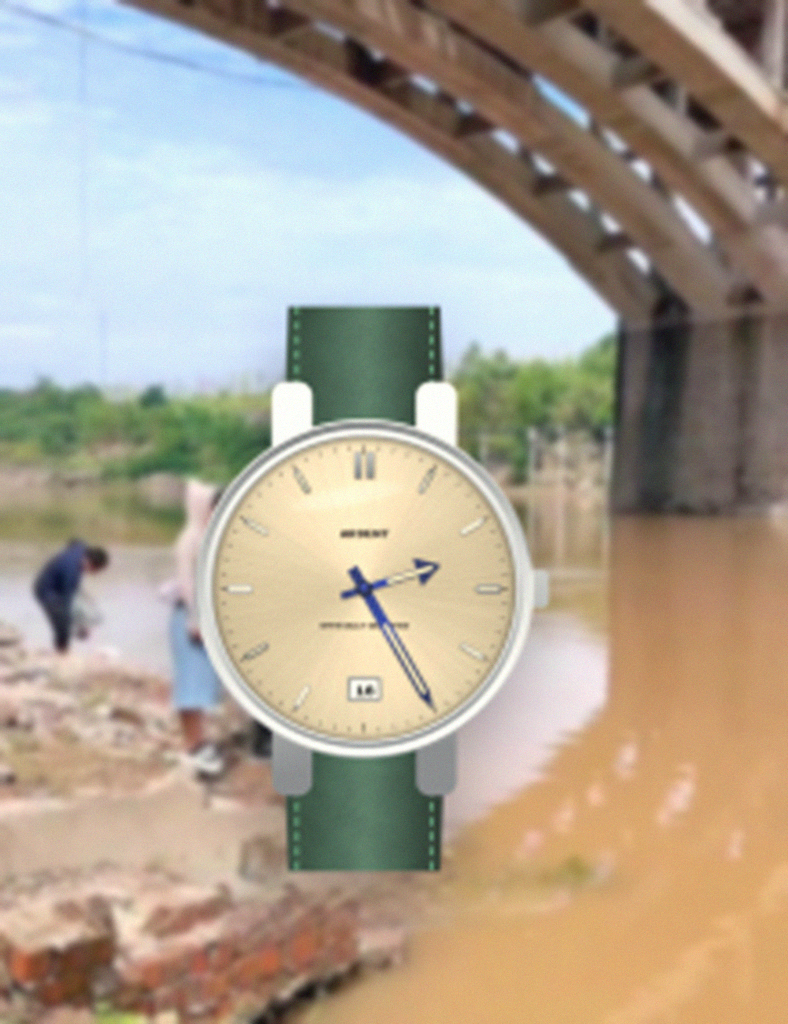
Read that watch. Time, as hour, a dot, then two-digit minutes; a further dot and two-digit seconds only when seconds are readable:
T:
2.25
